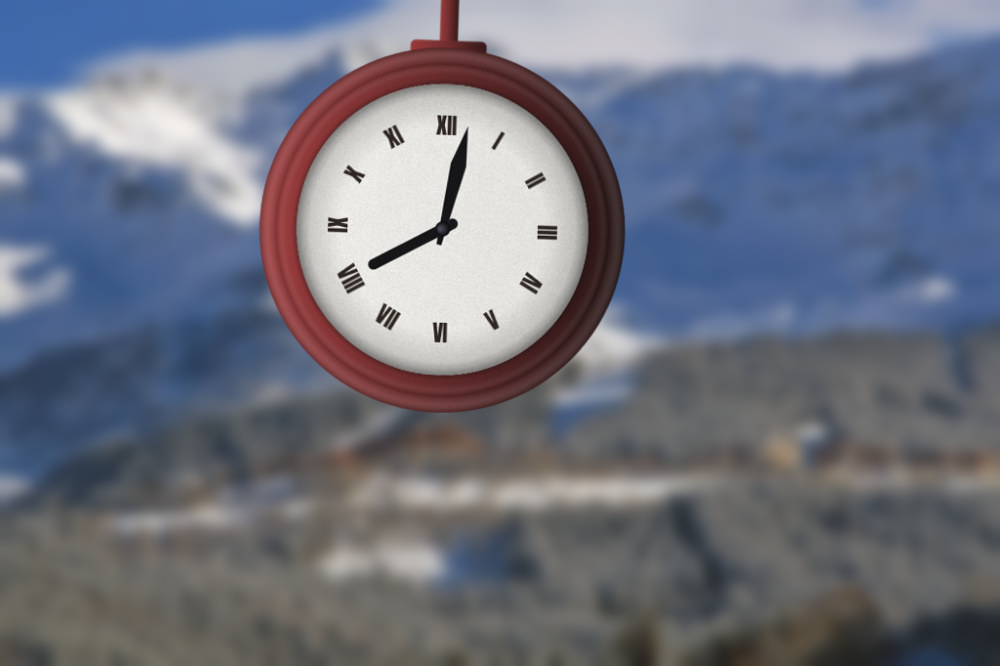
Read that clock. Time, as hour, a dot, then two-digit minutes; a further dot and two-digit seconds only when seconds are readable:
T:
8.02
